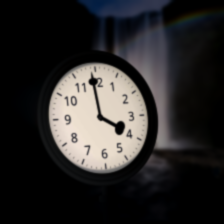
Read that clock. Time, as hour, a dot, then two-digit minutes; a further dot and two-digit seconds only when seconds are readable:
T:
3.59
